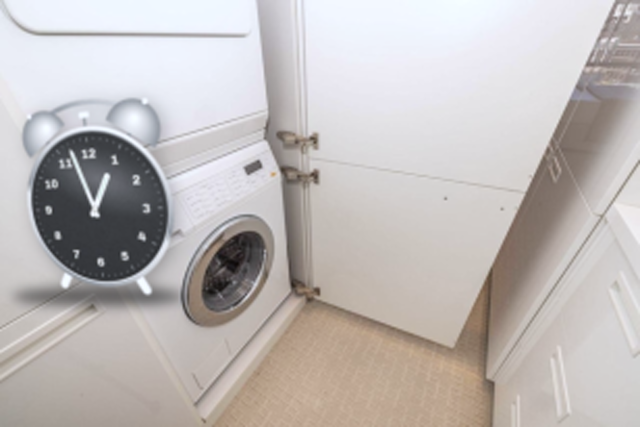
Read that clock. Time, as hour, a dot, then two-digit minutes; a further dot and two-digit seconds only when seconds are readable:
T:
12.57
